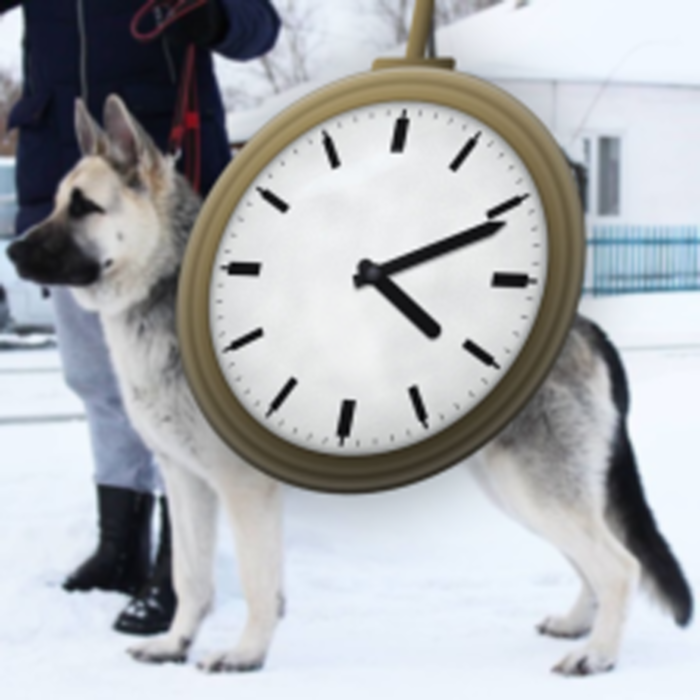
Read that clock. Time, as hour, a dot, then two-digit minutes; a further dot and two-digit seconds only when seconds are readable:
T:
4.11
